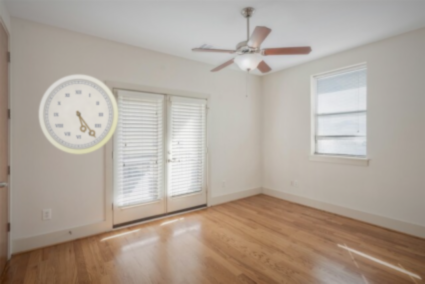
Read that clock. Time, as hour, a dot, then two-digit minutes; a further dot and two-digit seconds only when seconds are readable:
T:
5.24
